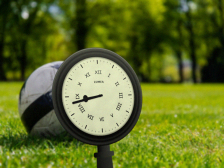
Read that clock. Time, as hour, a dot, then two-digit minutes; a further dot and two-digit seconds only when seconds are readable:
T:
8.43
